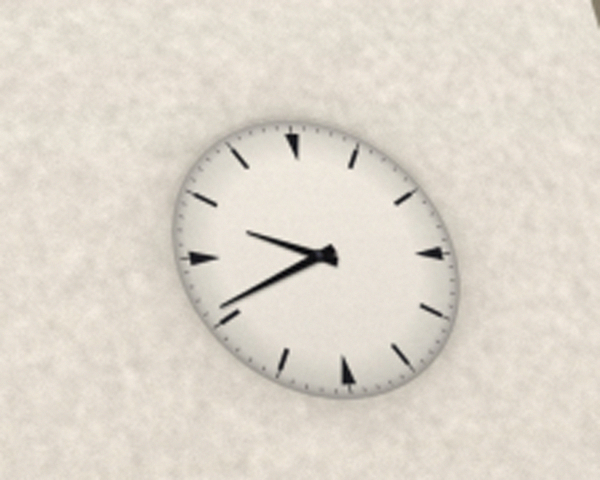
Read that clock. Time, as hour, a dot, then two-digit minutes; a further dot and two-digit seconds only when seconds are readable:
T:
9.41
